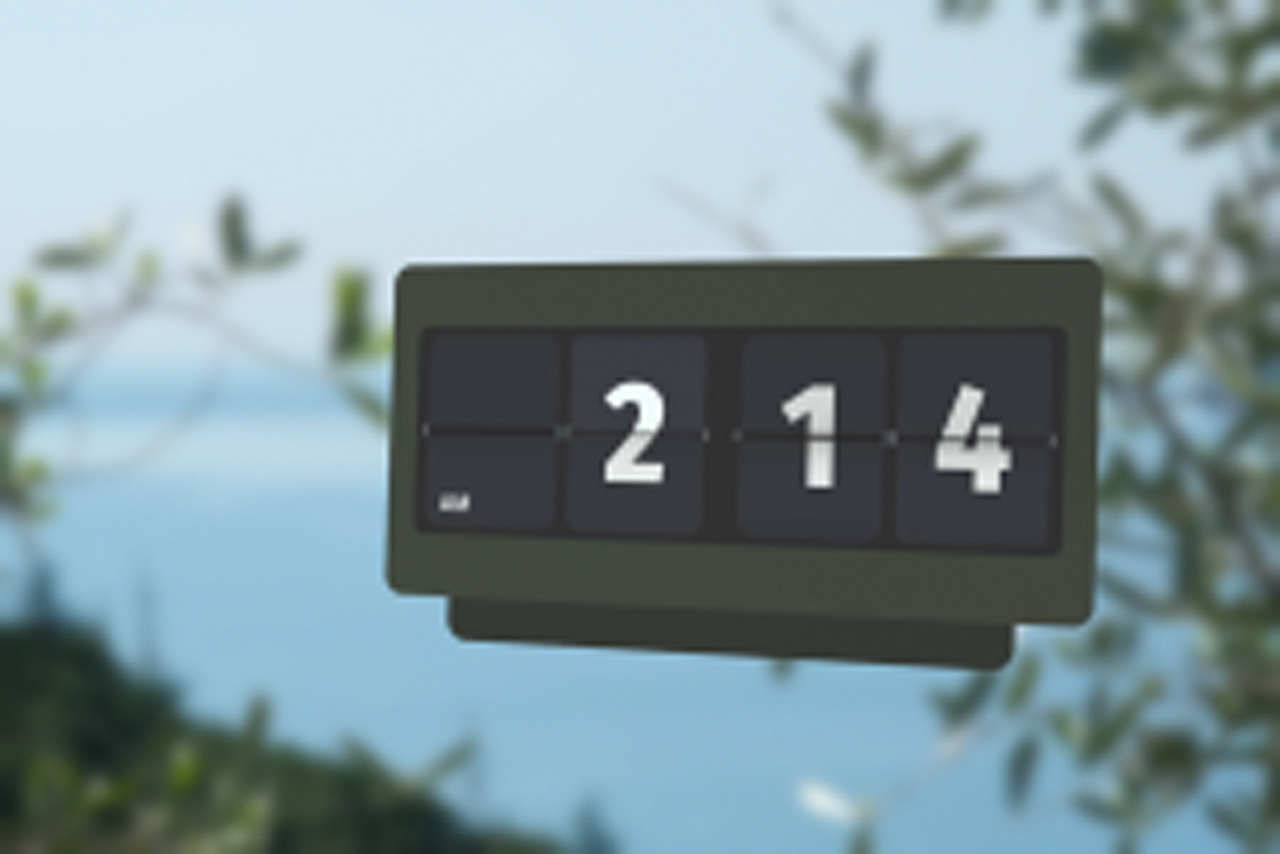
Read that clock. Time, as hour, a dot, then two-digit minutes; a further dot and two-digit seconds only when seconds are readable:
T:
2.14
